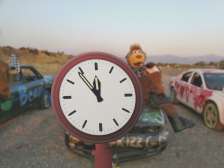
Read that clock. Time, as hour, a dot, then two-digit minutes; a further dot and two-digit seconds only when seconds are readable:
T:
11.54
